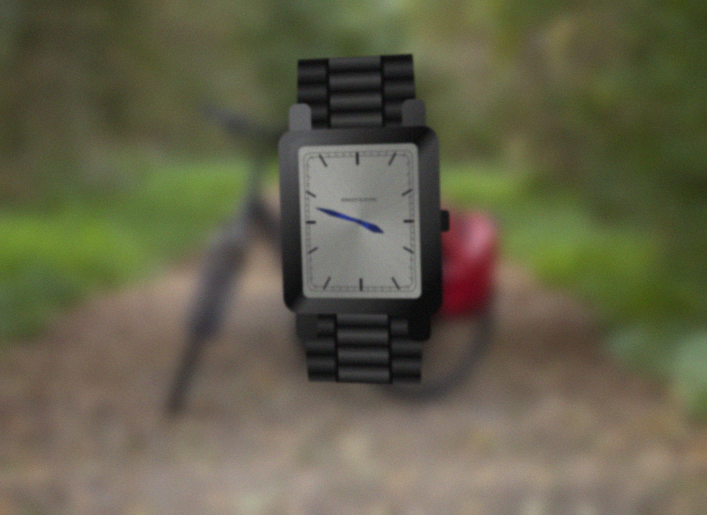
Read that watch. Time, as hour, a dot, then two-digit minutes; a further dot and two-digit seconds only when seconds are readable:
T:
3.48
